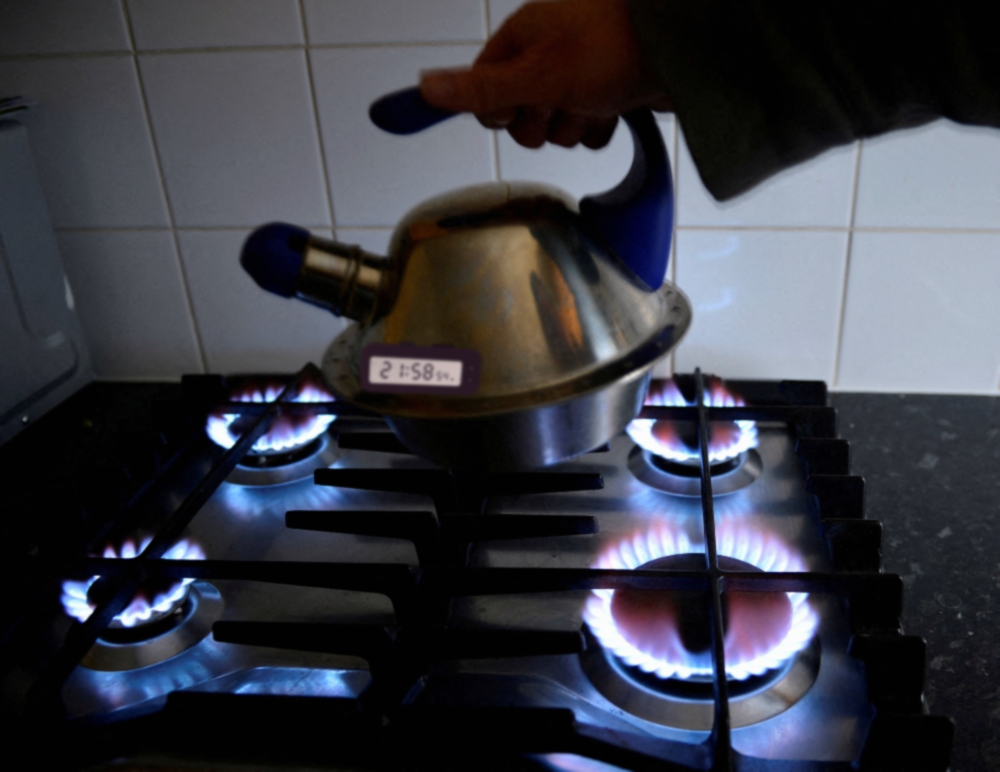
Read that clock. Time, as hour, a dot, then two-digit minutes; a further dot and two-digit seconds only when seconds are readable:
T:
21.58
